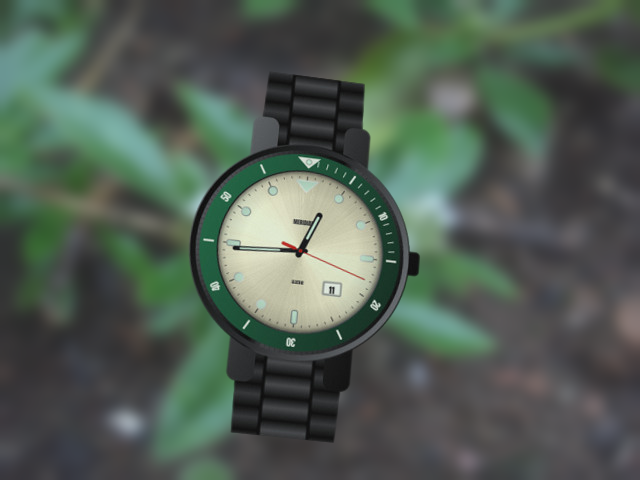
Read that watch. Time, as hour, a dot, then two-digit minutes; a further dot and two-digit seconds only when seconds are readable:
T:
12.44.18
